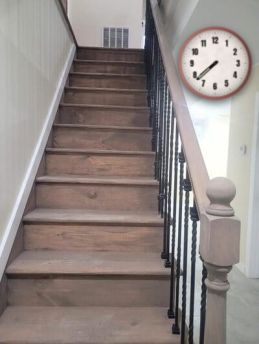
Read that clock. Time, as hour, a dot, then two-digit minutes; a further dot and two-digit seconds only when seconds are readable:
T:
7.38
